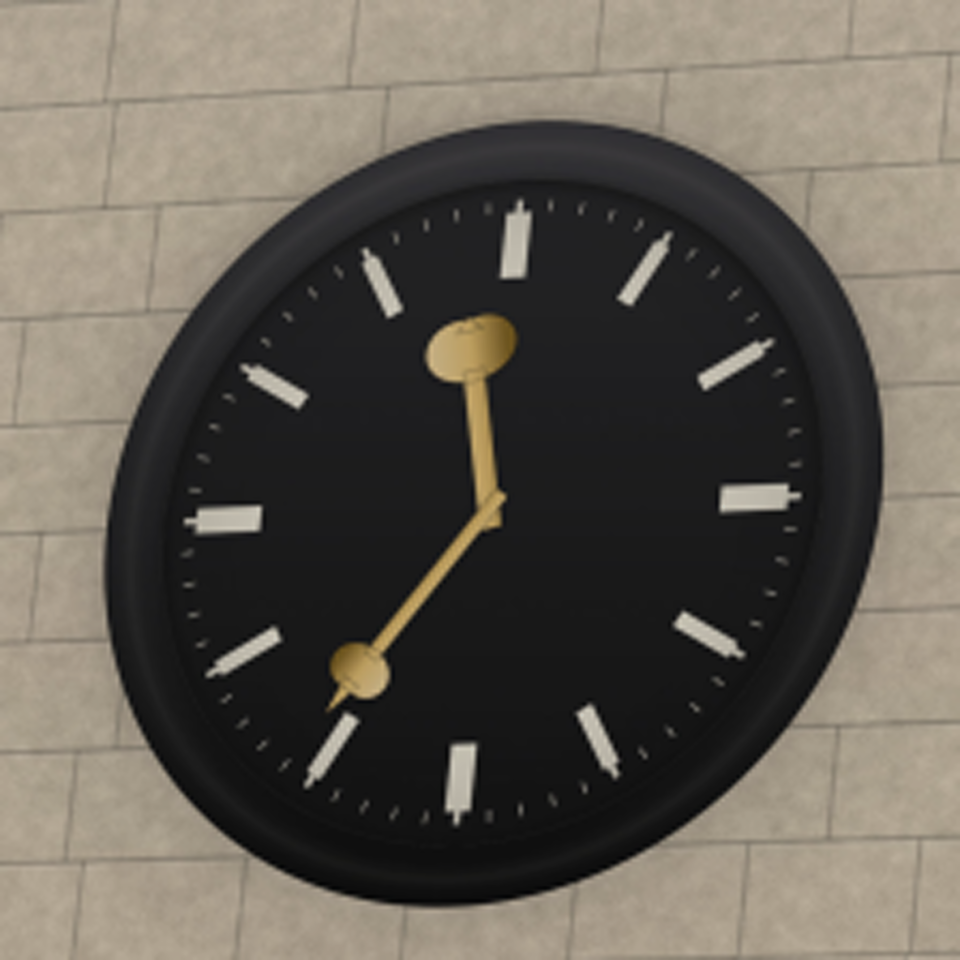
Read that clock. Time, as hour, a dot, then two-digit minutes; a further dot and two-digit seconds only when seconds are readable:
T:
11.36
